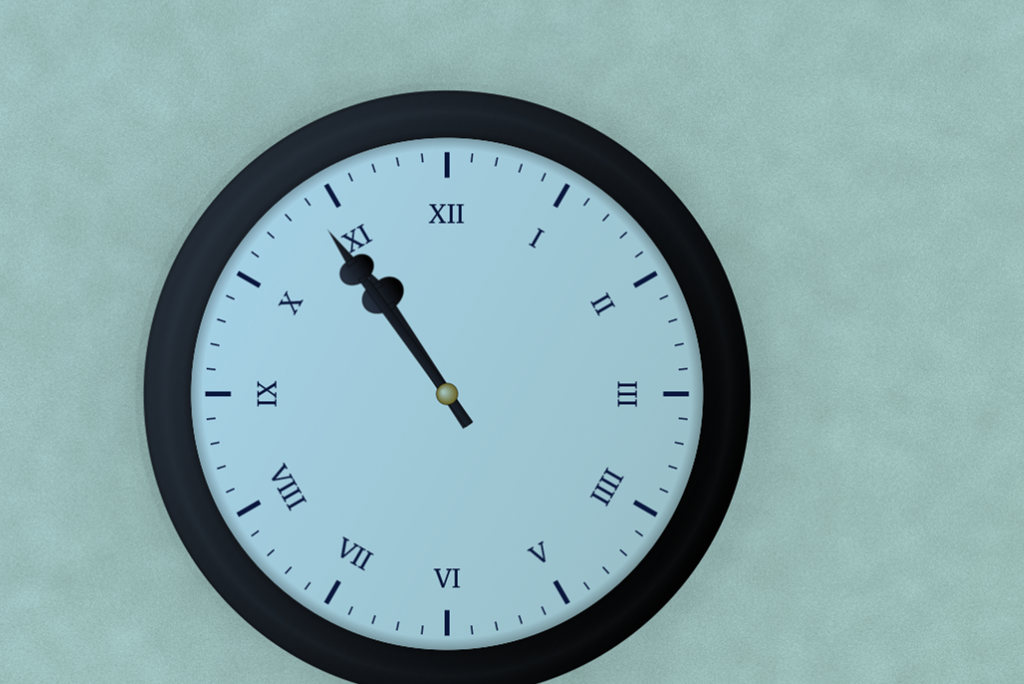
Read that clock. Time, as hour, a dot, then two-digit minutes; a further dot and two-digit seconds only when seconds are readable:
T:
10.54
